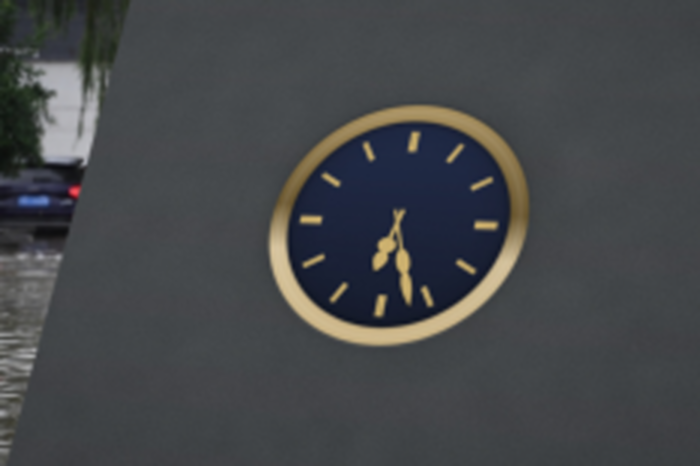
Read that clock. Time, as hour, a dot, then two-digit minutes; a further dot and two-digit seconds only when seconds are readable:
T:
6.27
